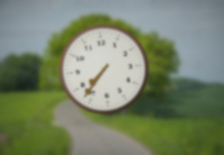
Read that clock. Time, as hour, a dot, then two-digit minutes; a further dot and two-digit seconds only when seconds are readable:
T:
7.37
